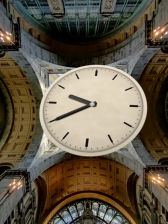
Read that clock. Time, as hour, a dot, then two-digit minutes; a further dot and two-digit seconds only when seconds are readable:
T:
9.40
